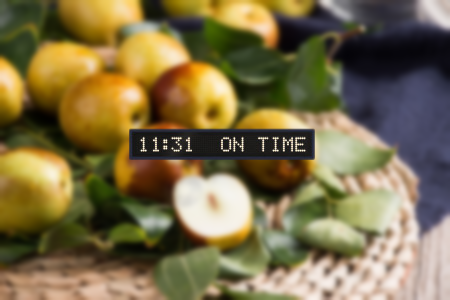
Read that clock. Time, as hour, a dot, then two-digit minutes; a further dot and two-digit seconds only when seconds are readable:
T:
11.31
